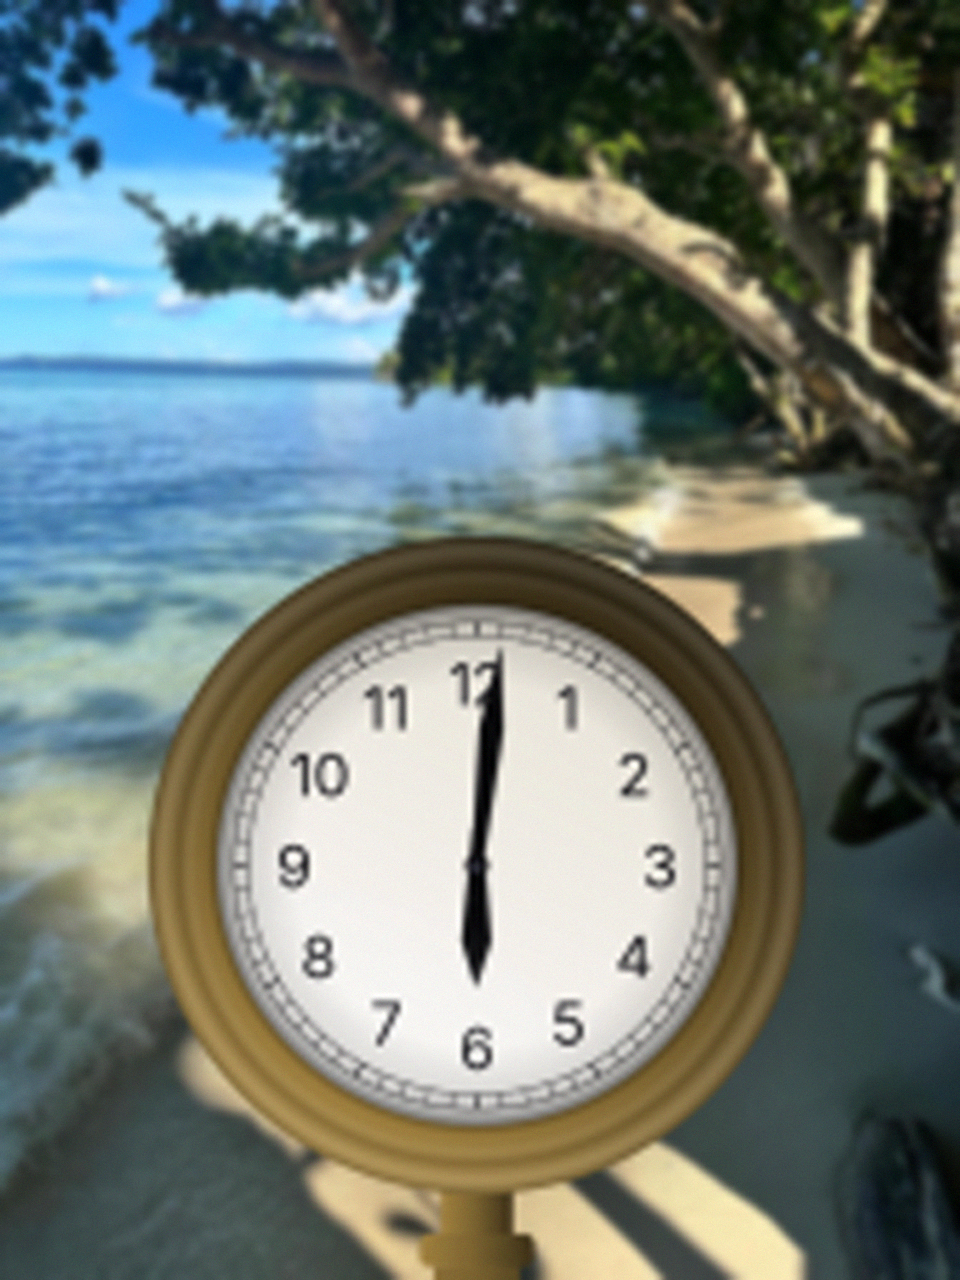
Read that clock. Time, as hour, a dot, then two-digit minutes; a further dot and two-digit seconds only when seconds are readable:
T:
6.01
